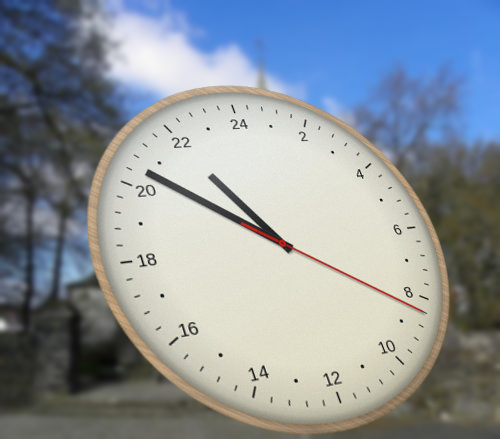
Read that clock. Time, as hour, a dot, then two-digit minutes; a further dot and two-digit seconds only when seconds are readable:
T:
21.51.21
